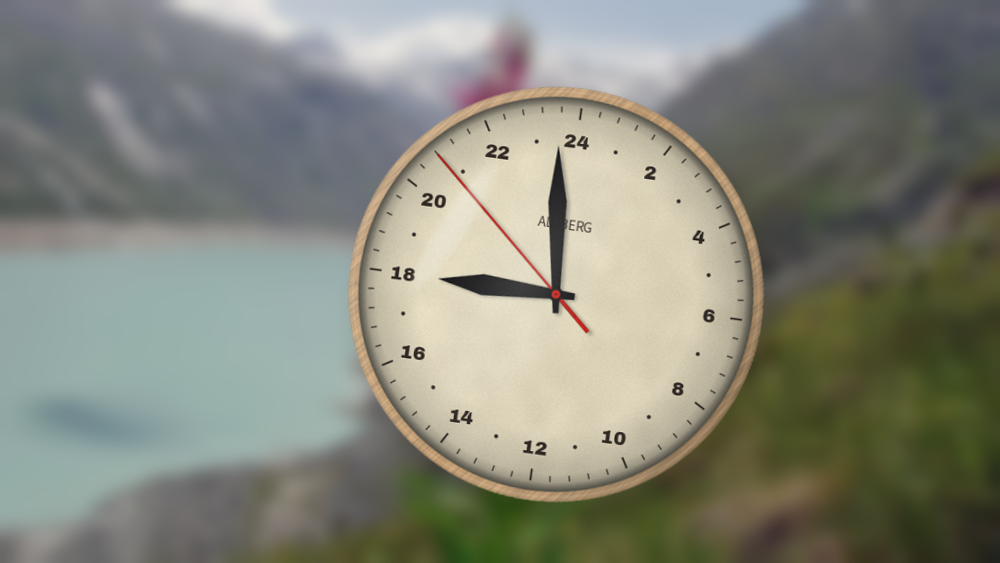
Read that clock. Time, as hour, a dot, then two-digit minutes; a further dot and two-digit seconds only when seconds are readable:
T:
17.58.52
